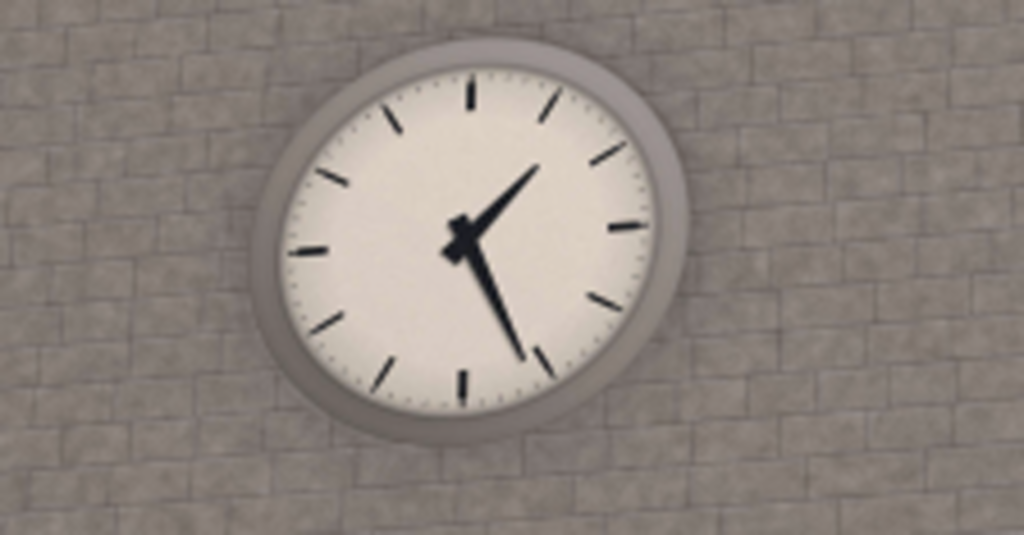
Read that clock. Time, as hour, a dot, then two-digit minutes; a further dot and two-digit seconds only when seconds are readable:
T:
1.26
